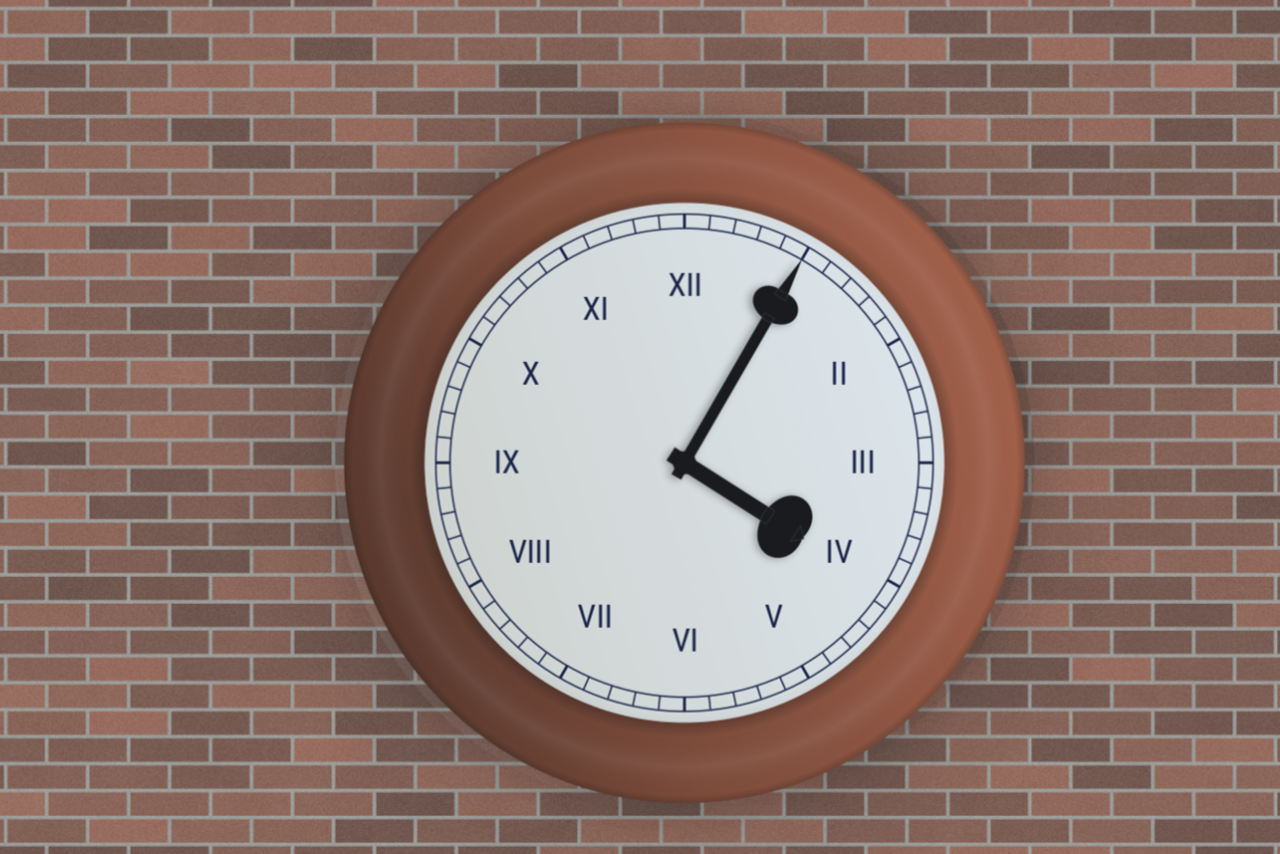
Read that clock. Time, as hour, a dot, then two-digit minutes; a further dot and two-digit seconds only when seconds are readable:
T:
4.05
